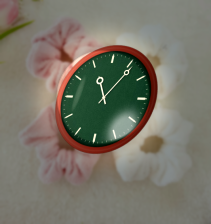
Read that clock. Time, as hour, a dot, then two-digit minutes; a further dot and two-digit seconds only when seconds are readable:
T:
11.06
